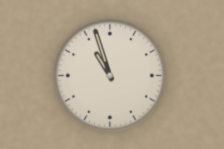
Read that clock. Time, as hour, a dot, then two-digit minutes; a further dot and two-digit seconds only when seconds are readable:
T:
10.57
